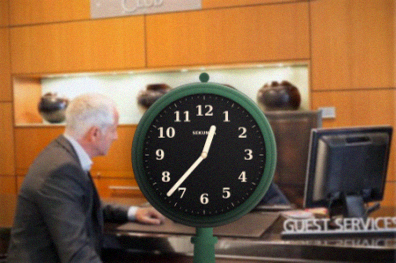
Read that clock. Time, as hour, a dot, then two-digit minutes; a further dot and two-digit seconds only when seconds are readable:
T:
12.37
